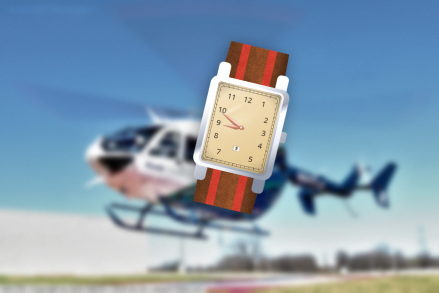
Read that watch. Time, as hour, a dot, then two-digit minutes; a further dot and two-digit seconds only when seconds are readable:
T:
8.49
